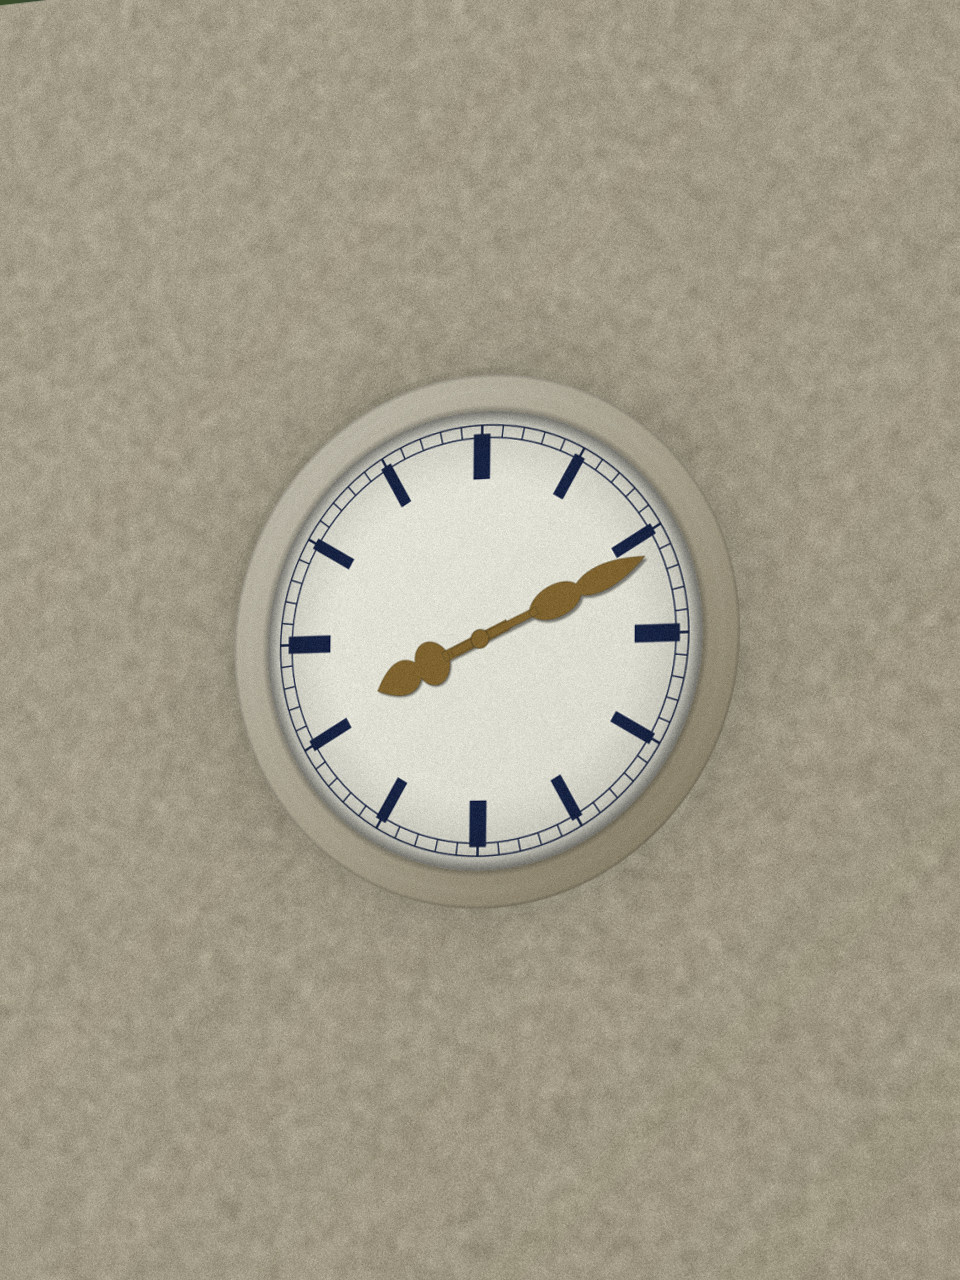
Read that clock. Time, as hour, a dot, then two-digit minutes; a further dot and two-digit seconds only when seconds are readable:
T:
8.11
